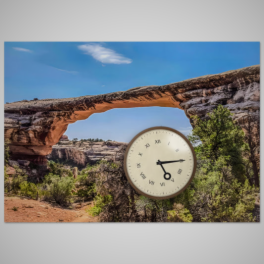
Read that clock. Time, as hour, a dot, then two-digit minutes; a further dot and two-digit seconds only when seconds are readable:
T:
5.15
